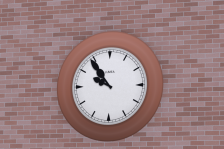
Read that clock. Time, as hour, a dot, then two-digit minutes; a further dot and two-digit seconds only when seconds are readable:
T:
9.54
